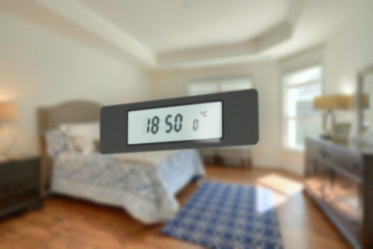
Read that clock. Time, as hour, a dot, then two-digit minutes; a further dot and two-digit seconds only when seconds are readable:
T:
18.50
